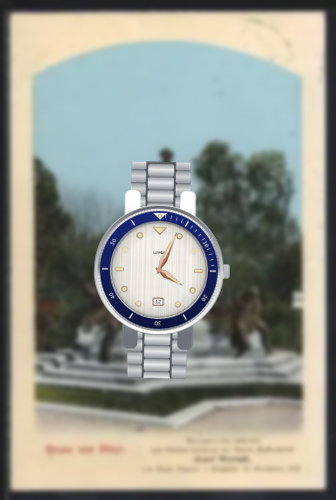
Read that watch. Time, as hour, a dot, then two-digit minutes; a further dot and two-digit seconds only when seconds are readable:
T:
4.04
